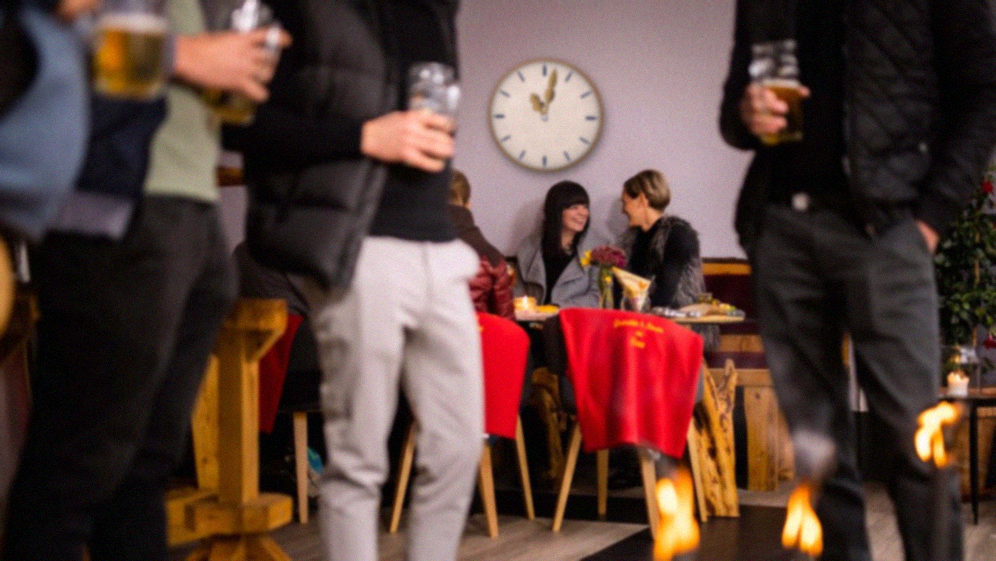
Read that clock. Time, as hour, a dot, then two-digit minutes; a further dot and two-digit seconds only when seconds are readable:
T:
11.02
